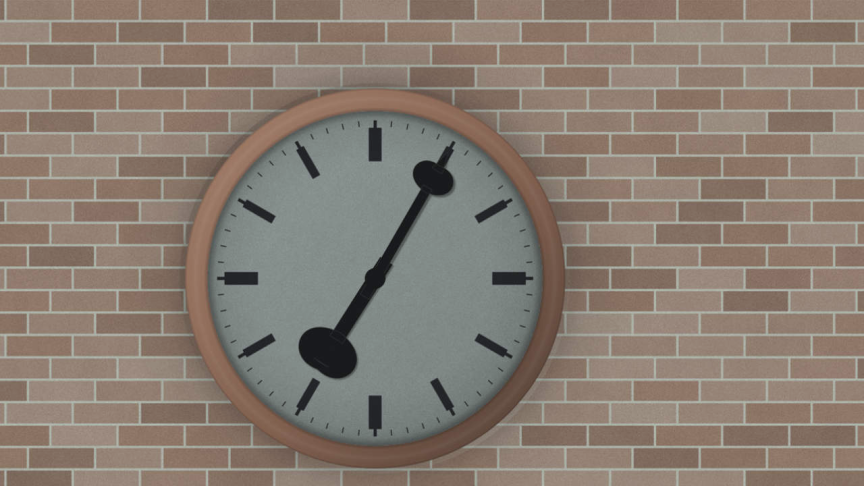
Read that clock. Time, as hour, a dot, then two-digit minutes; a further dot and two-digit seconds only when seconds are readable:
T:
7.05
